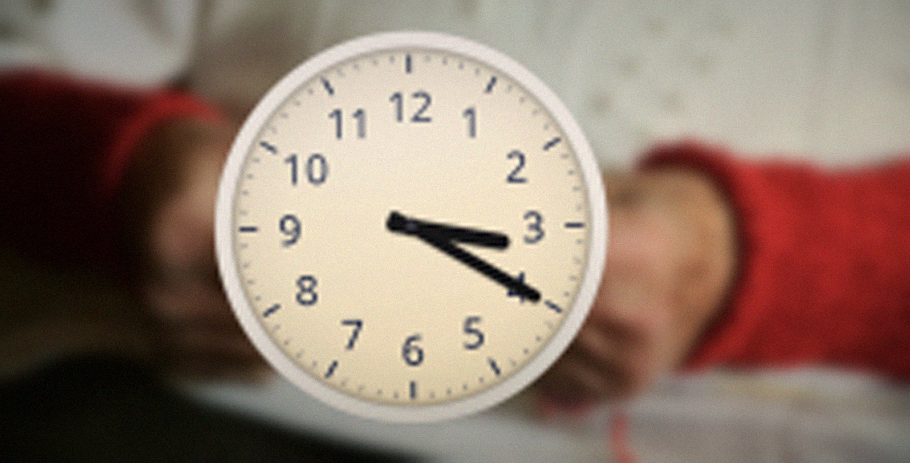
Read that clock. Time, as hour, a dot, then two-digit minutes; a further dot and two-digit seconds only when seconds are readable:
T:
3.20
